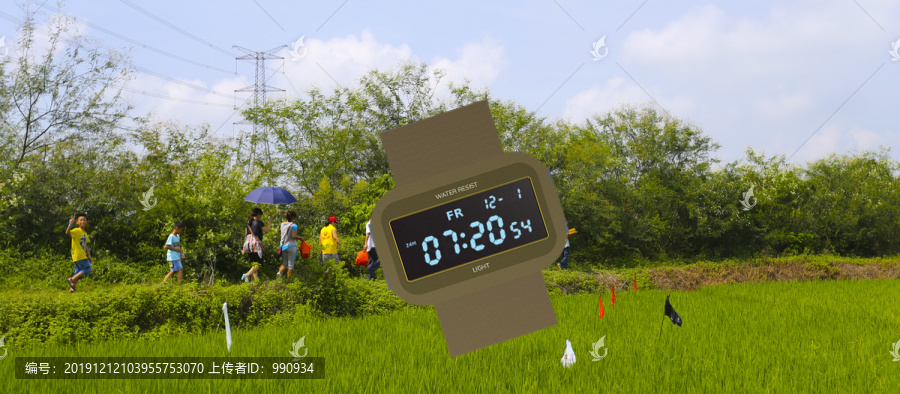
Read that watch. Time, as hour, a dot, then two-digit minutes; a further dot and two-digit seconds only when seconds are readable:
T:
7.20.54
